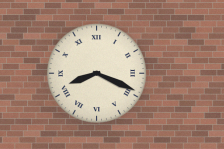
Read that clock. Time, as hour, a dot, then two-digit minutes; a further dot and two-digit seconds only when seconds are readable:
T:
8.19
